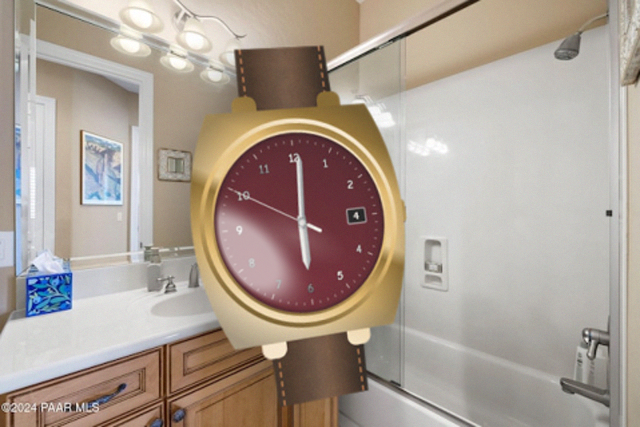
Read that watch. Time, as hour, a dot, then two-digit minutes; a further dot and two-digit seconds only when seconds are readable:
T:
6.00.50
